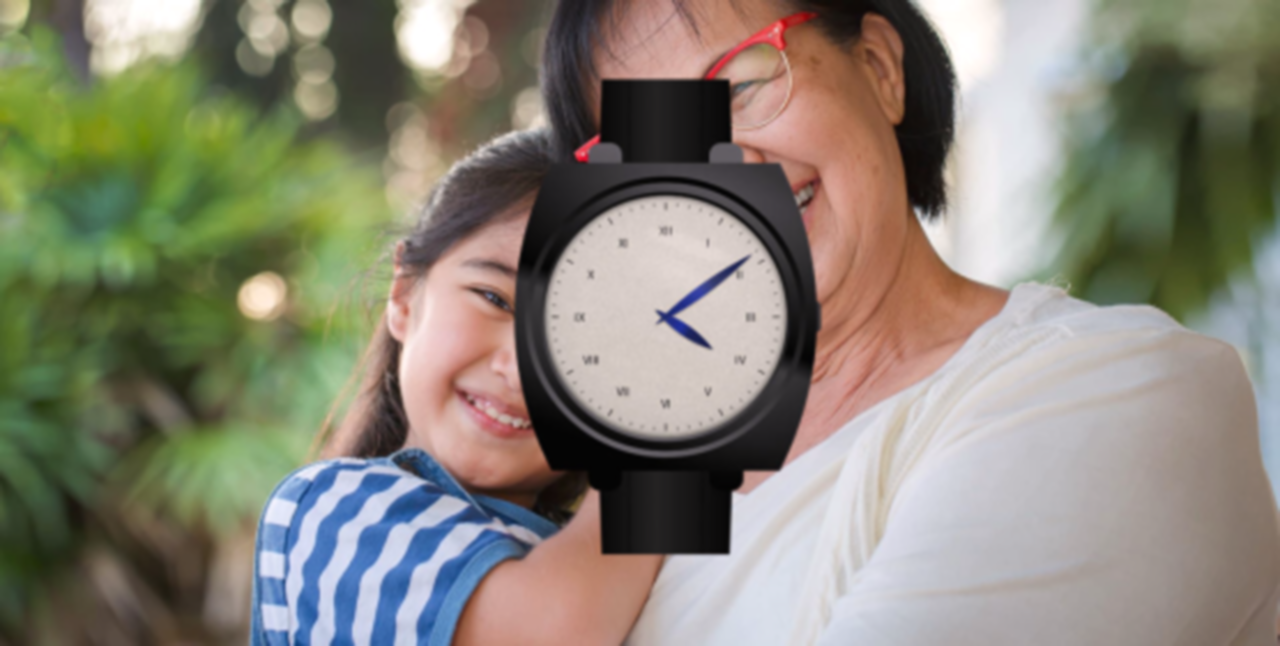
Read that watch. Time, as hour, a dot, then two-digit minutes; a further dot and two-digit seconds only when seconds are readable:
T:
4.09
